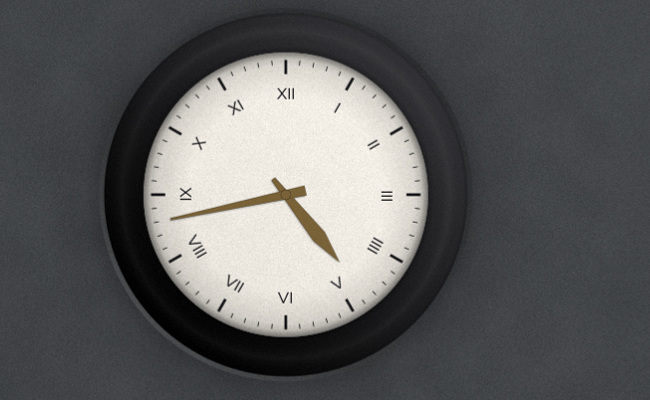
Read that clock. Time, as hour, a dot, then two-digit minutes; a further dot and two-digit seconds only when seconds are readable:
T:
4.43
